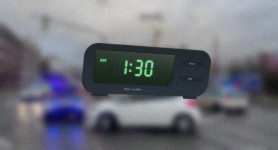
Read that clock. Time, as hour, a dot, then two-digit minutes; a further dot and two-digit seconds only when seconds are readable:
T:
1.30
